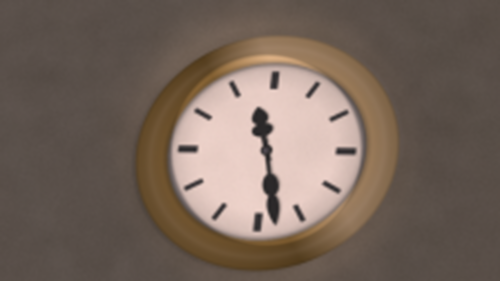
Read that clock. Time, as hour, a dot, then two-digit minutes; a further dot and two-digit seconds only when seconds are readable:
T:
11.28
